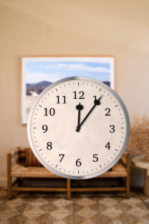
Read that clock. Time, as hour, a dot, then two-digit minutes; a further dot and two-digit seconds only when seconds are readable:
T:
12.06
